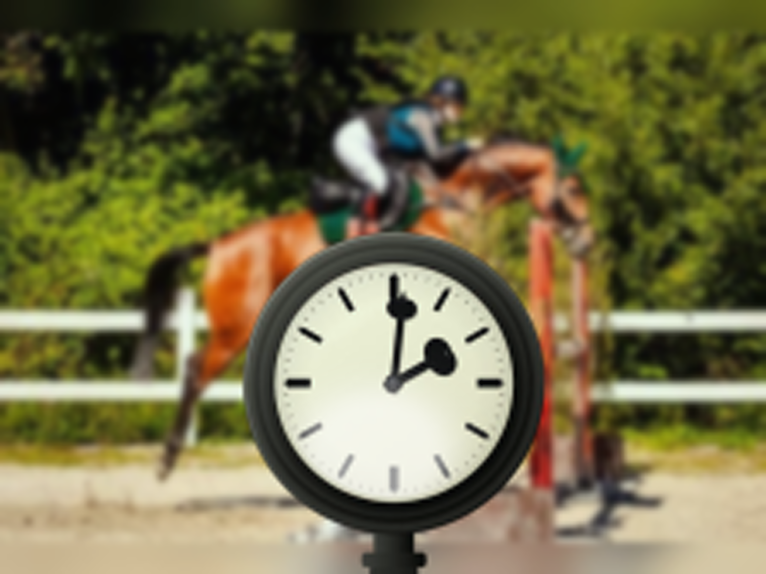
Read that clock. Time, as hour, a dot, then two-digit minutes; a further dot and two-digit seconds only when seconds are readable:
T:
2.01
